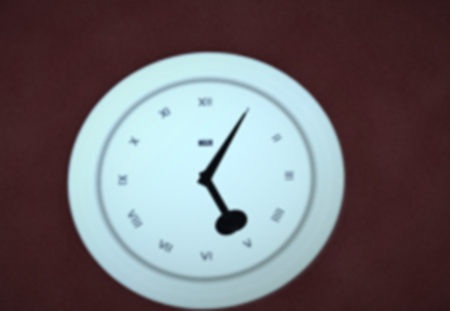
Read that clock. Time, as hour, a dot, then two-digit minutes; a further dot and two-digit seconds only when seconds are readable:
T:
5.05
